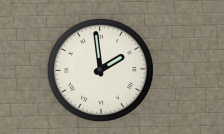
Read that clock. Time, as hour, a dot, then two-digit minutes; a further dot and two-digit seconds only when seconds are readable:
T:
1.59
